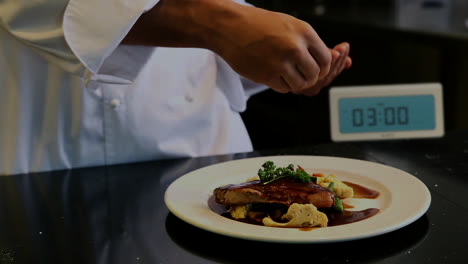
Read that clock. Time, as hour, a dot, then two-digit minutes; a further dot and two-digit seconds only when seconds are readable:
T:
3.00
